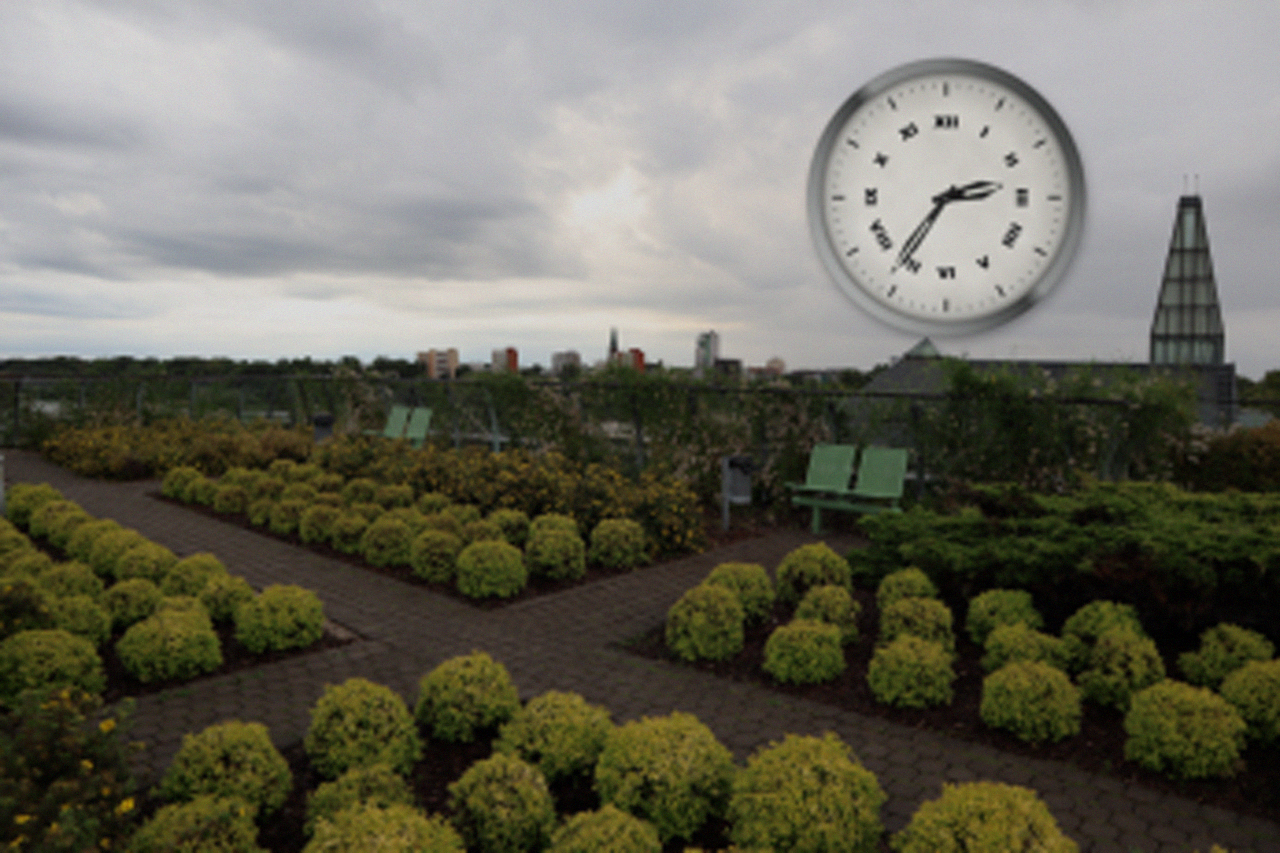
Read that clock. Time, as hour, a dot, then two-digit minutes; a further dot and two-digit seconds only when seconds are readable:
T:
2.36
